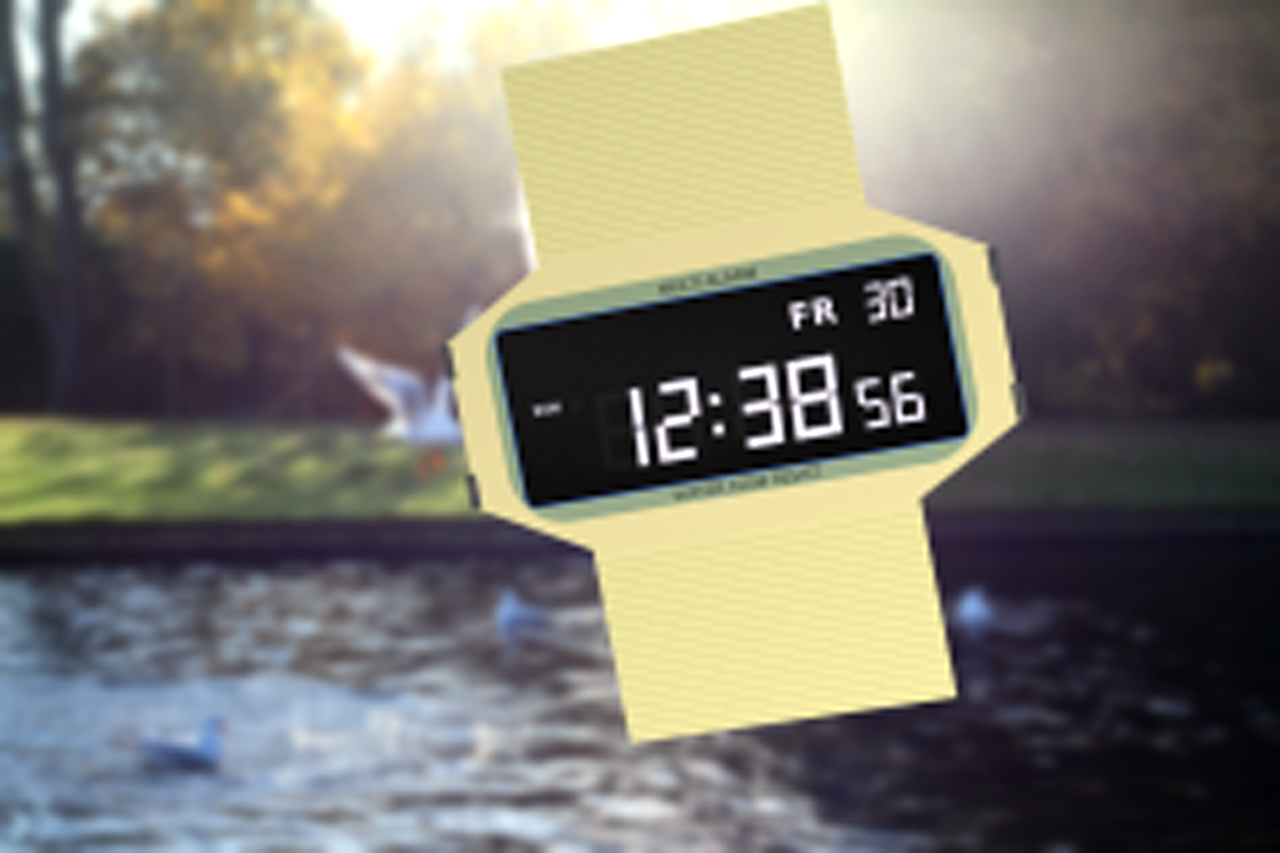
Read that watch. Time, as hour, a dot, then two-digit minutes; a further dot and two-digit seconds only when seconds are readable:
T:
12.38.56
